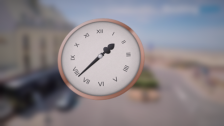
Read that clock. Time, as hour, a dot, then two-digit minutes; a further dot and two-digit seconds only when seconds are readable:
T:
1.38
